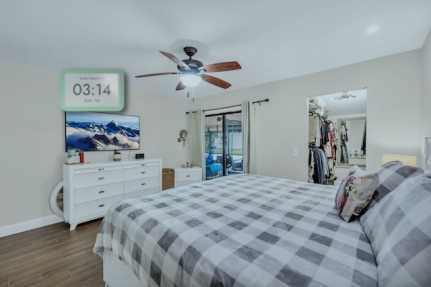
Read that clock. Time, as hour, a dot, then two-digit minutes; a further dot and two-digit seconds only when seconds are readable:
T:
3.14
